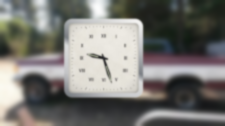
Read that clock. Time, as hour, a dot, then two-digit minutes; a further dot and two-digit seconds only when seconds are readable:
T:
9.27
